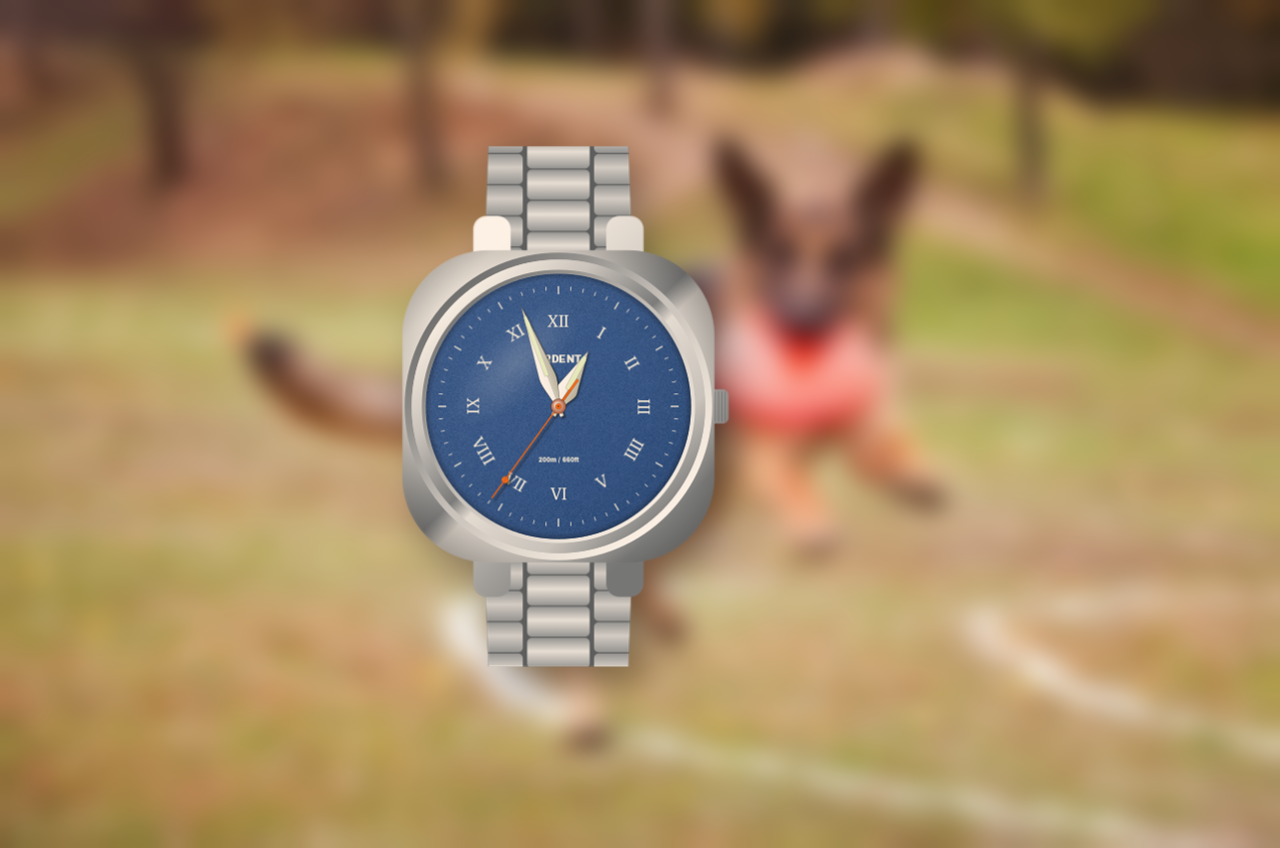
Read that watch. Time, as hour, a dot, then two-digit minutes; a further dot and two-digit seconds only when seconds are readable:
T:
12.56.36
